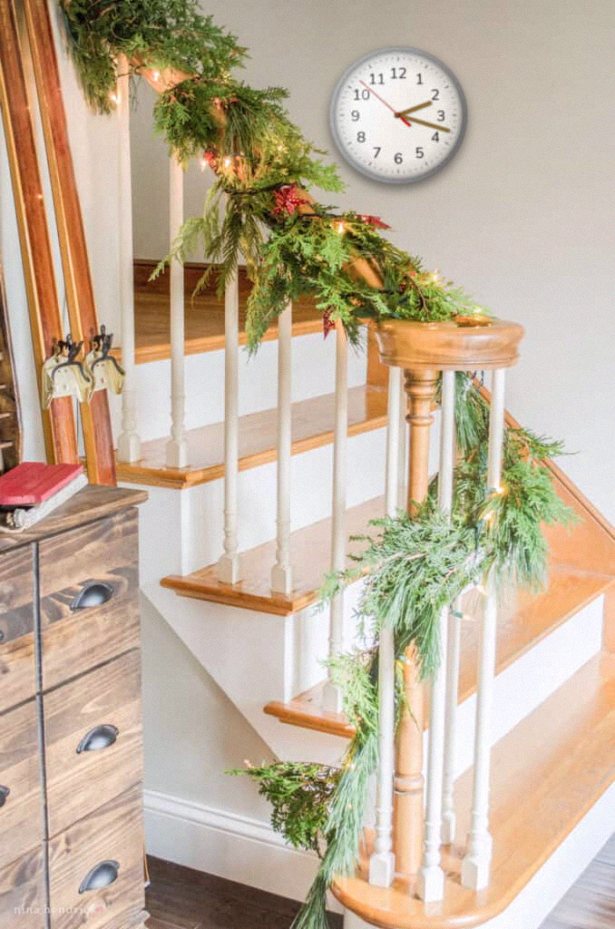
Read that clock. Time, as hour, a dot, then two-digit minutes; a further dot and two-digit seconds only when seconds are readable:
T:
2.17.52
